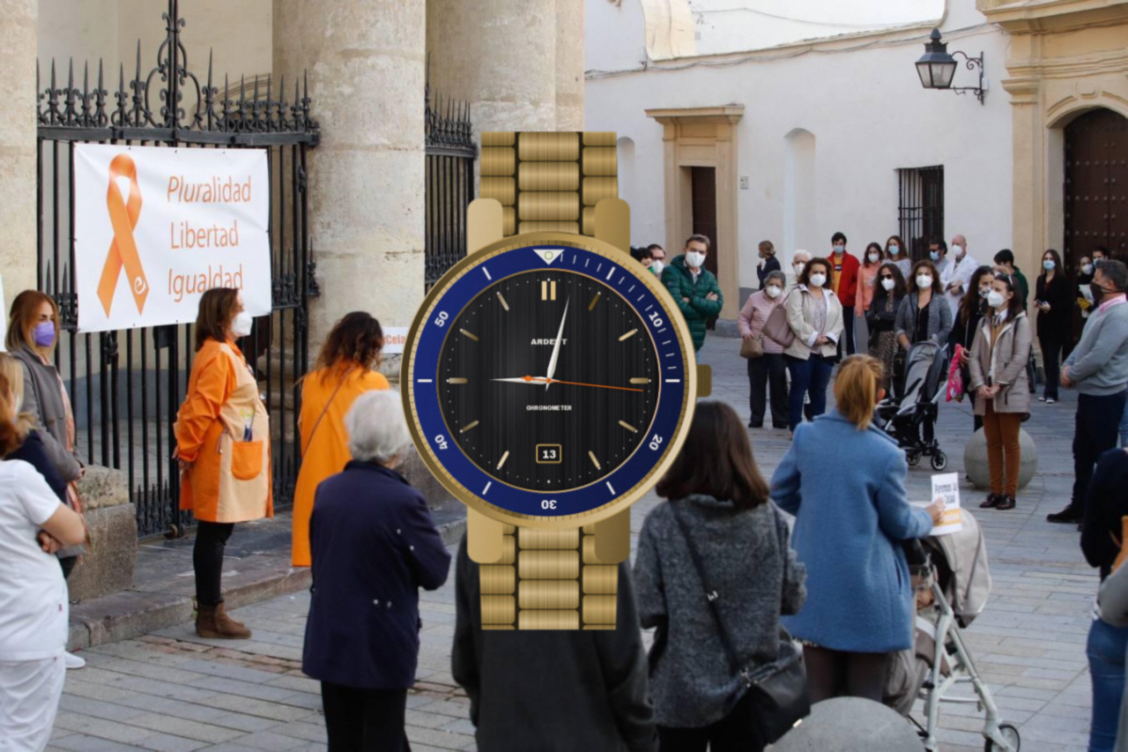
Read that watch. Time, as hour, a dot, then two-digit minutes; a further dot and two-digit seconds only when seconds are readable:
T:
9.02.16
